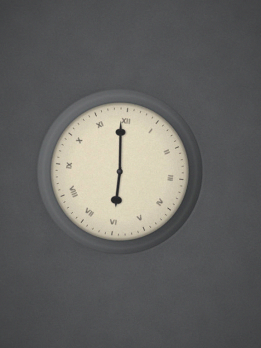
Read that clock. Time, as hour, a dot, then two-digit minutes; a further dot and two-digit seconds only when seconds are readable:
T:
5.59
